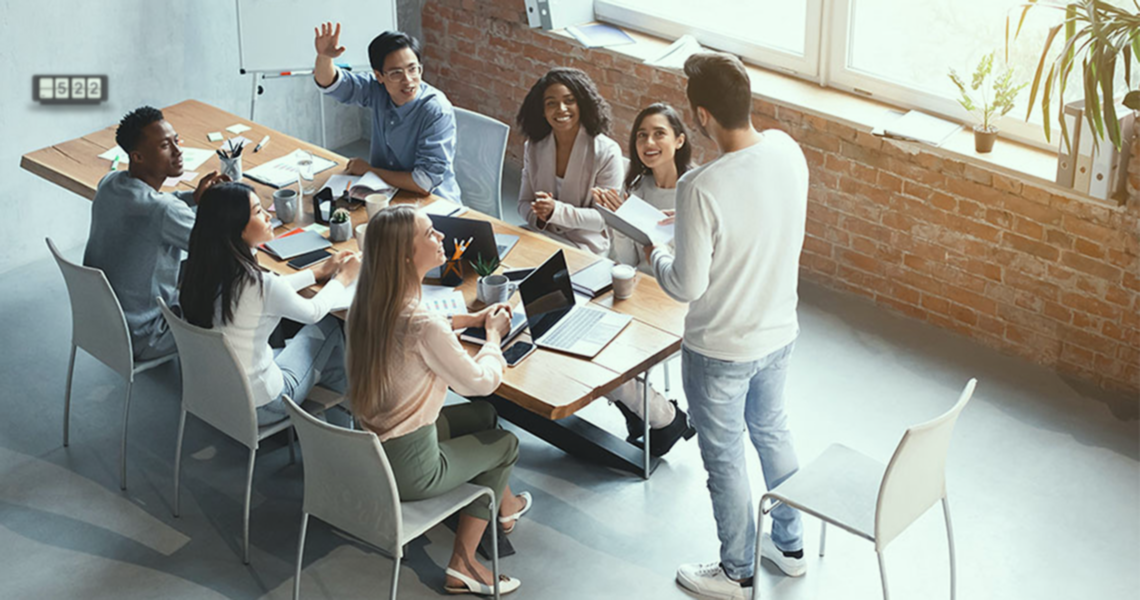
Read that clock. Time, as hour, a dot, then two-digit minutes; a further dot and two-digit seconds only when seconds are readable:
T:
5.22
